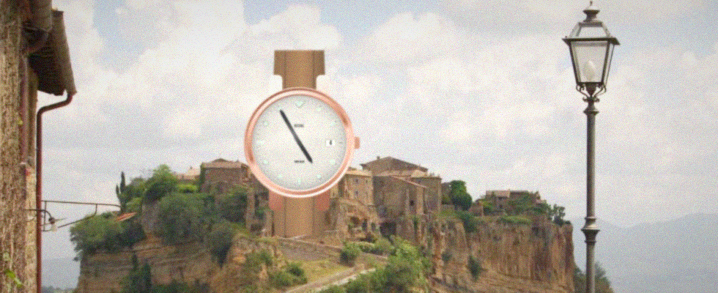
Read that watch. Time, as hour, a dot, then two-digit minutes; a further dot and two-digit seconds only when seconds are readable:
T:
4.55
